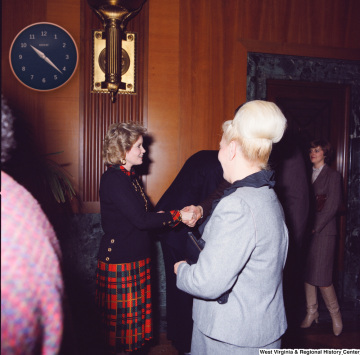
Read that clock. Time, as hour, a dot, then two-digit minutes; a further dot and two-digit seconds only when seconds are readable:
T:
10.22
